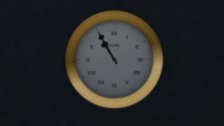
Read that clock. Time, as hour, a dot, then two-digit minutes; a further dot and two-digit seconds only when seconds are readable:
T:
10.55
